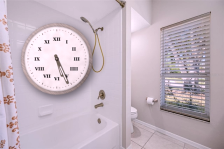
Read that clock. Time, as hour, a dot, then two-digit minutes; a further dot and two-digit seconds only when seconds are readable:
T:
5.26
